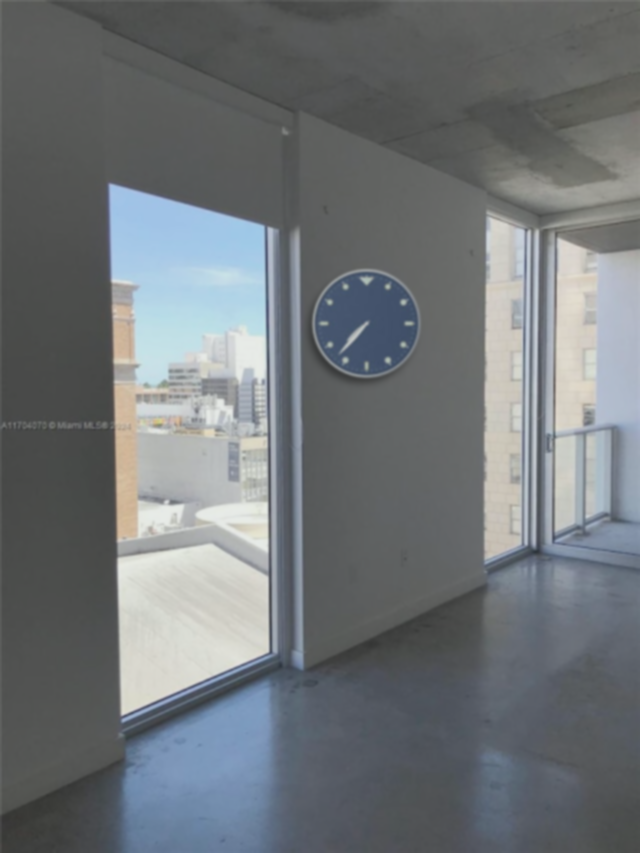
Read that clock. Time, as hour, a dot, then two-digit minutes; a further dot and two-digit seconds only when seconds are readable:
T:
7.37
